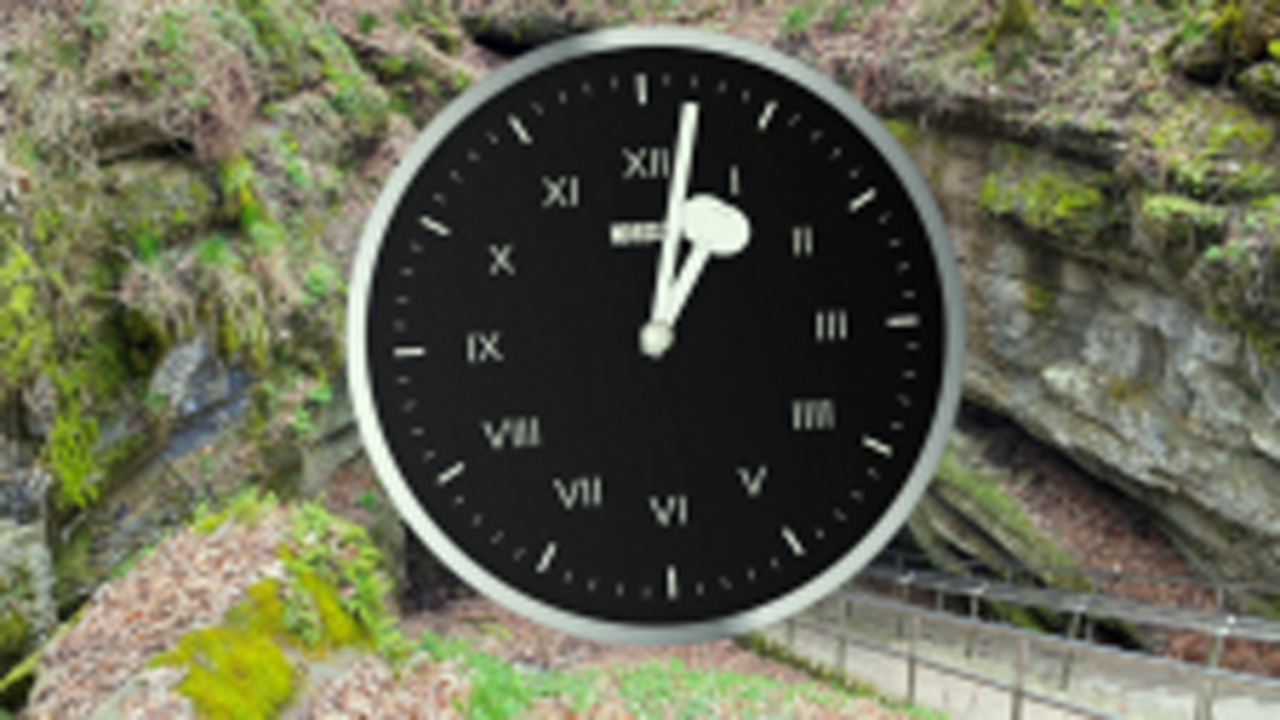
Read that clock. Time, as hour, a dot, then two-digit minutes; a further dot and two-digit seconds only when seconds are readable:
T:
1.02
